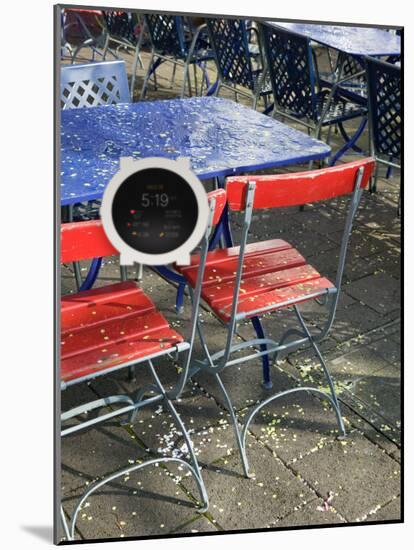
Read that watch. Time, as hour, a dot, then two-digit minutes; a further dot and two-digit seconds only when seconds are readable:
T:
5.19
